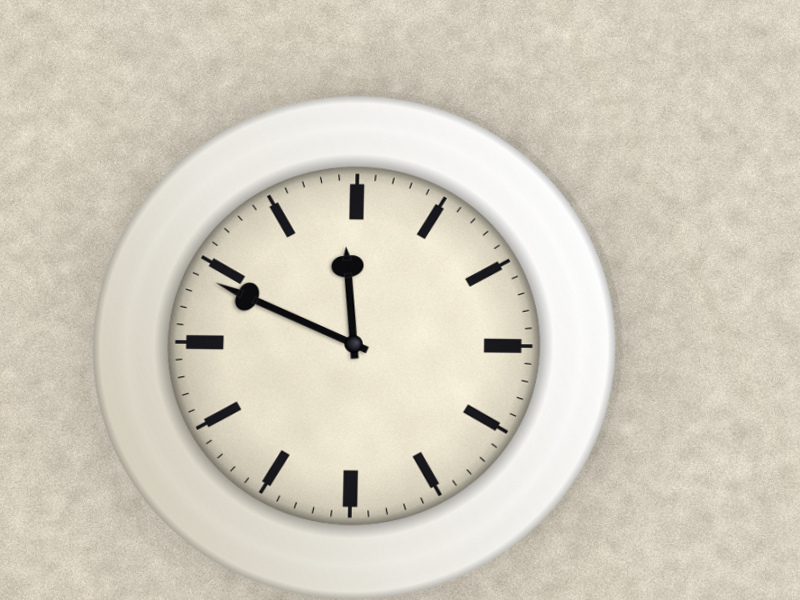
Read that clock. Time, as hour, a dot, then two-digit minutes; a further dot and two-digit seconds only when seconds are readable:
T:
11.49
